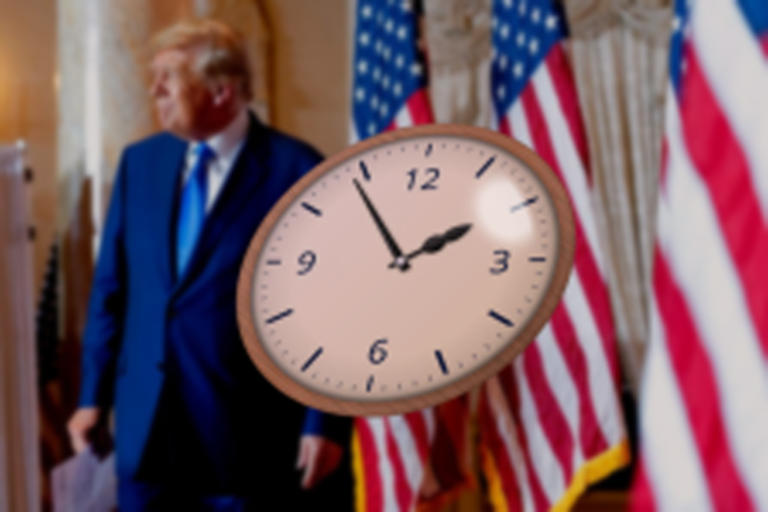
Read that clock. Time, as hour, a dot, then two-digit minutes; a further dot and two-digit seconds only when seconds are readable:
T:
1.54
